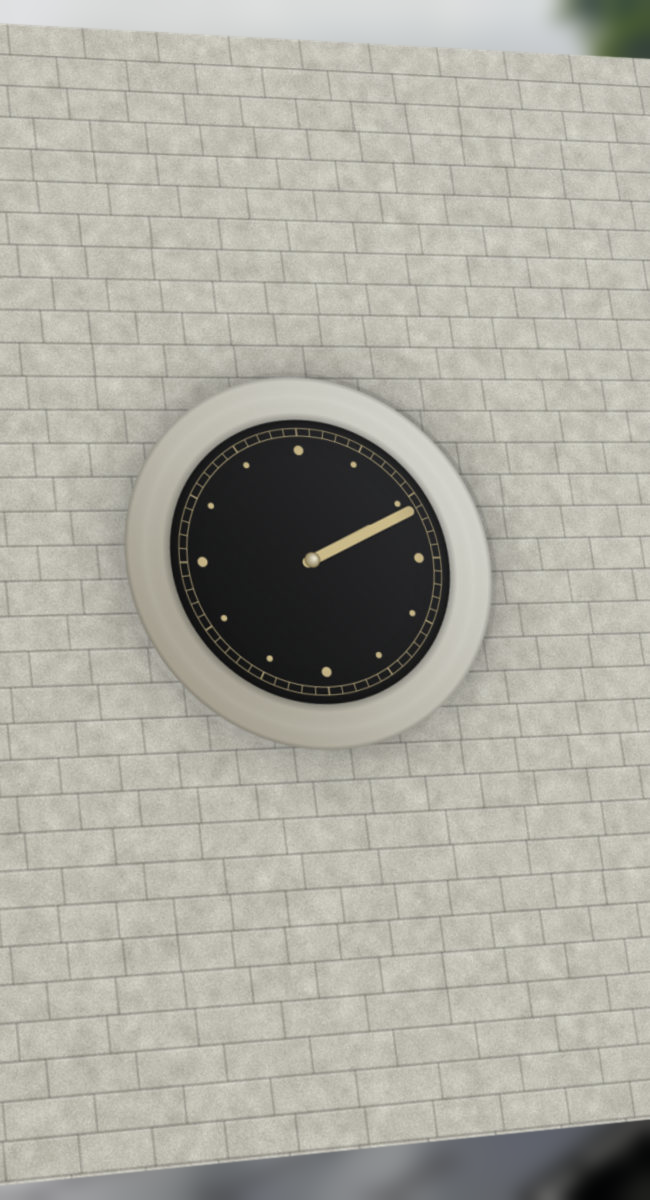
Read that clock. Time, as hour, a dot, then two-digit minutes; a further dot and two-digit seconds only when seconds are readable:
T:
2.11
